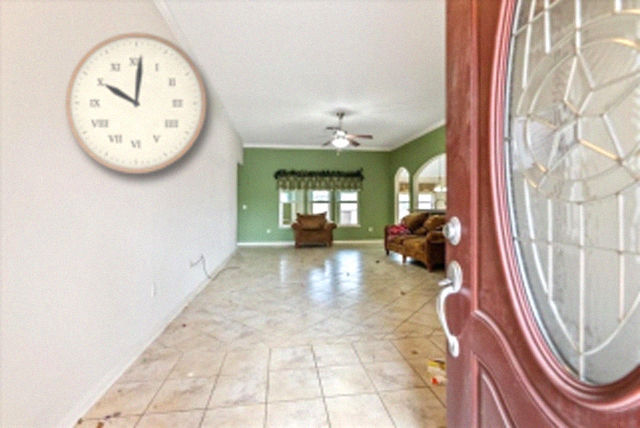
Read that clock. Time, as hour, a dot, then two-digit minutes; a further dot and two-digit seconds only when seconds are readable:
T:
10.01
